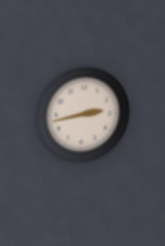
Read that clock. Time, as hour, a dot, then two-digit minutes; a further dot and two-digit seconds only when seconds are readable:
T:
2.43
